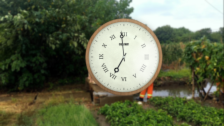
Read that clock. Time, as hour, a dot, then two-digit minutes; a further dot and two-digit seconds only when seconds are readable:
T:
6.59
